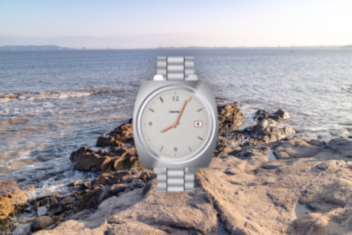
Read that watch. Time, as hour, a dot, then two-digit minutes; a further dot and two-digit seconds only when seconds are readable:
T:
8.04
